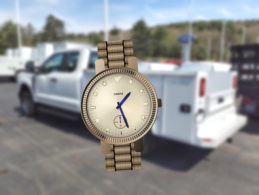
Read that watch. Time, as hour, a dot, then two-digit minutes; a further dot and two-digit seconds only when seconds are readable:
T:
1.27
